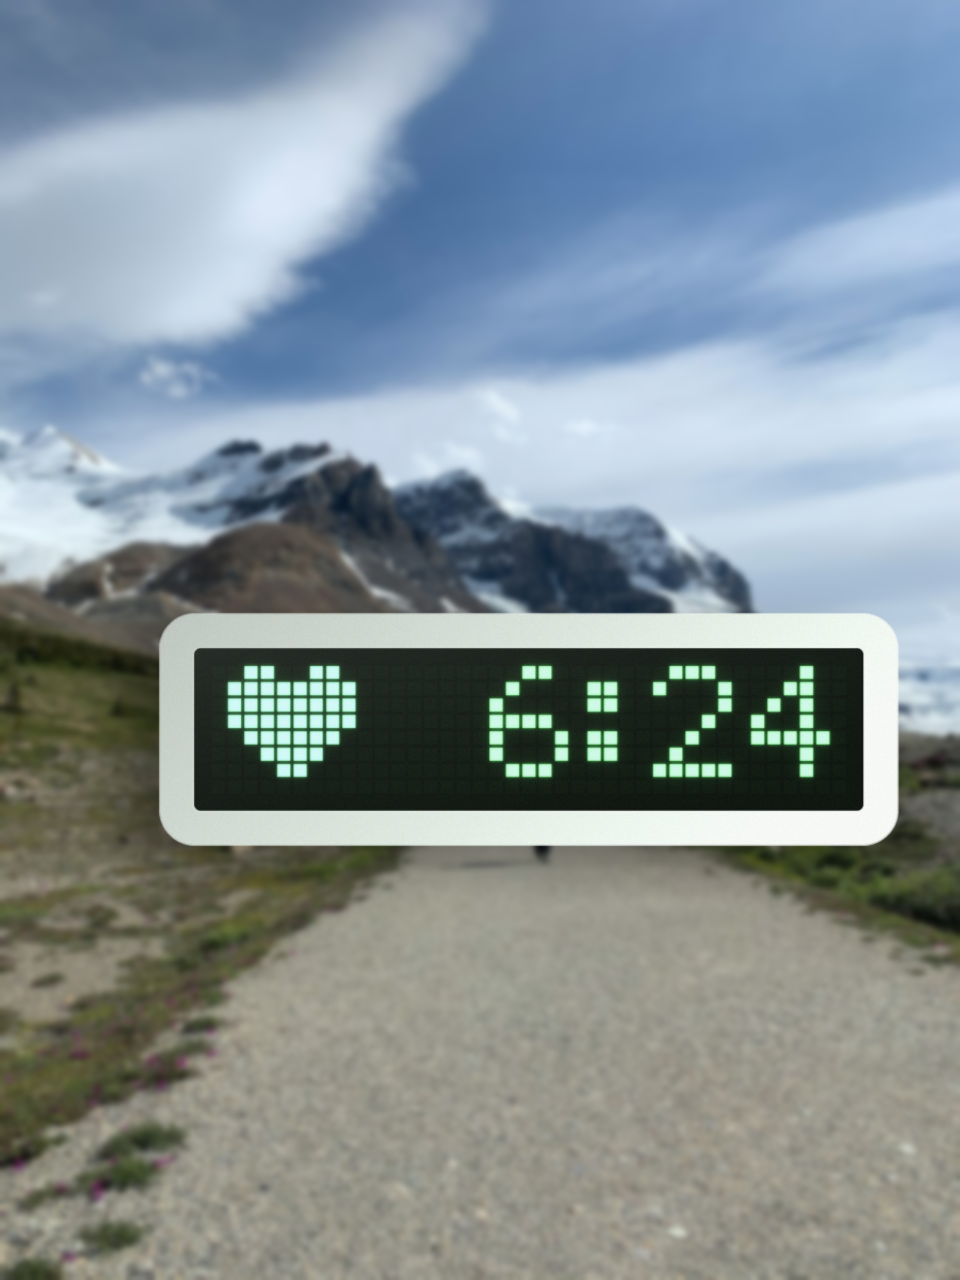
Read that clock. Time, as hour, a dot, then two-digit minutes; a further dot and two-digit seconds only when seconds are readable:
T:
6.24
